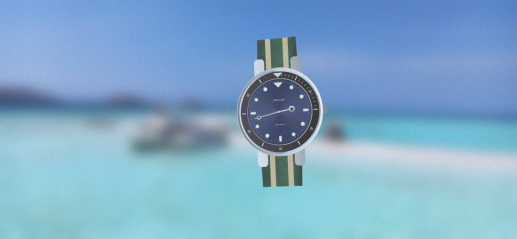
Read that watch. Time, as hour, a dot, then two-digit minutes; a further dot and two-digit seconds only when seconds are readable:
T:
2.43
